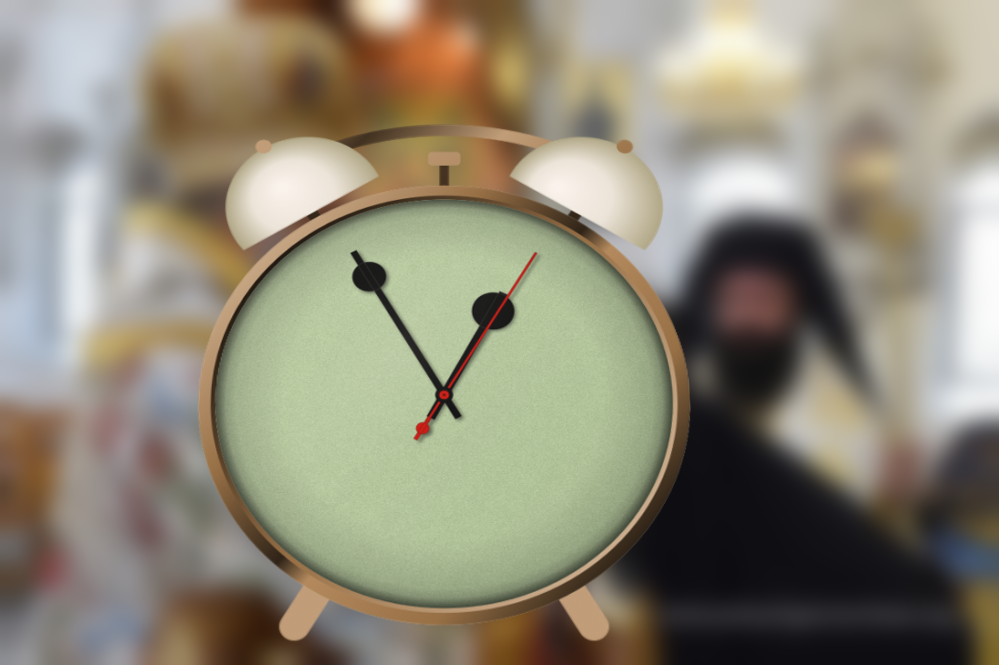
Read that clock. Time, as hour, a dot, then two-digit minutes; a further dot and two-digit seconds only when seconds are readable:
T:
12.55.05
